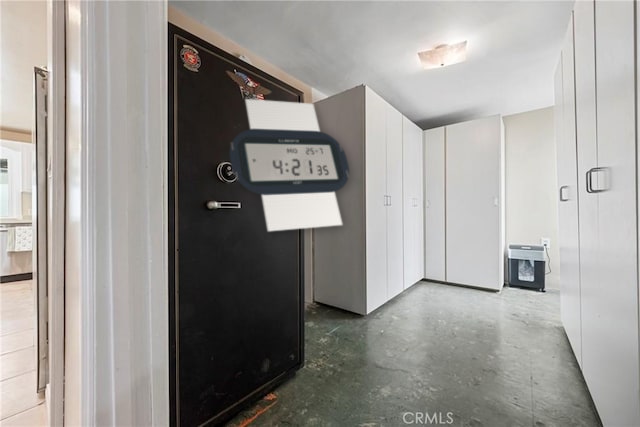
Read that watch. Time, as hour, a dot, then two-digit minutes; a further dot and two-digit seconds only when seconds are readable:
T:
4.21.35
